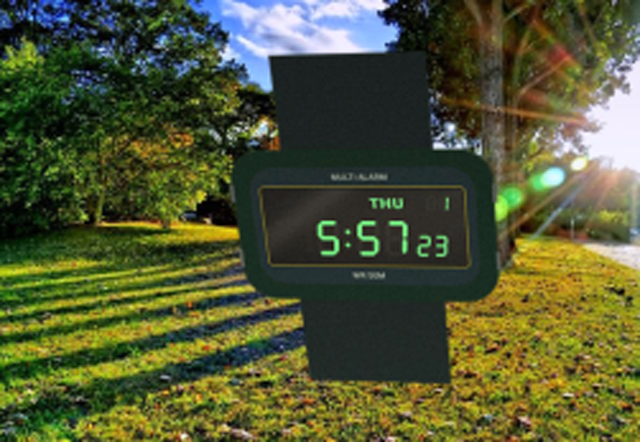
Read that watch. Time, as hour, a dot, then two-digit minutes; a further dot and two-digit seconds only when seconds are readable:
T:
5.57.23
